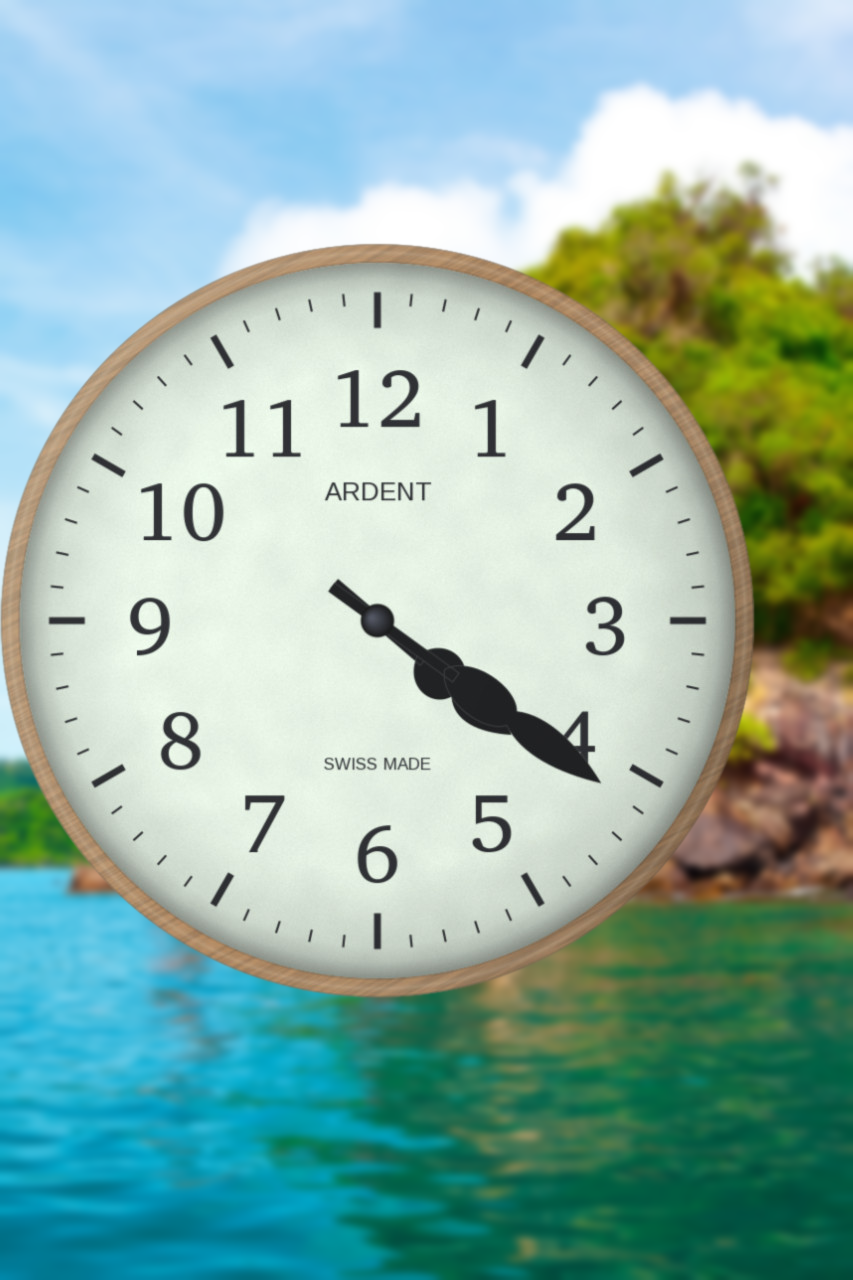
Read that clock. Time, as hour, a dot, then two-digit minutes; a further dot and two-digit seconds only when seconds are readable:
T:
4.21
